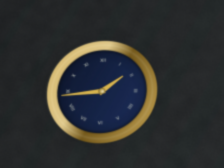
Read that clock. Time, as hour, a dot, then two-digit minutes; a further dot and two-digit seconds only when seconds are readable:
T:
1.44
